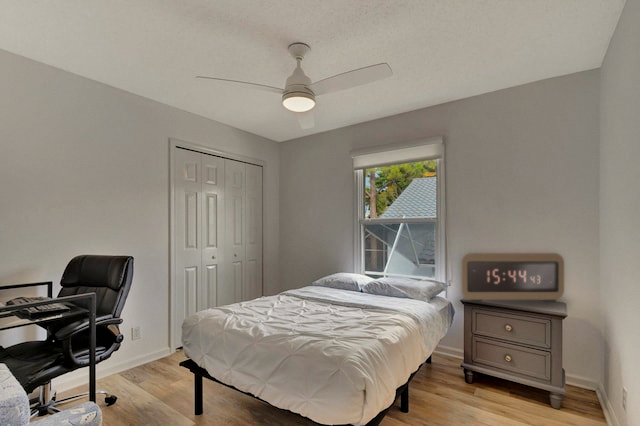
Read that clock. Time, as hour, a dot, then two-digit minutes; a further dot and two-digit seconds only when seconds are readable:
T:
15.44
